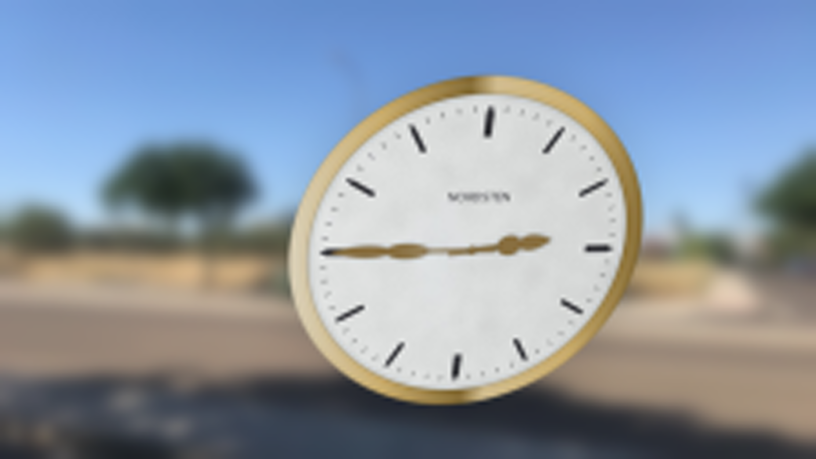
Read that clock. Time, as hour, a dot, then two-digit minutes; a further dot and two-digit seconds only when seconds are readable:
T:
2.45
